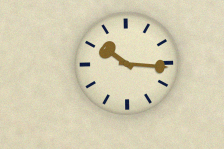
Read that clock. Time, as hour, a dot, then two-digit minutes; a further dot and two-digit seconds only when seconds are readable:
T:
10.16
